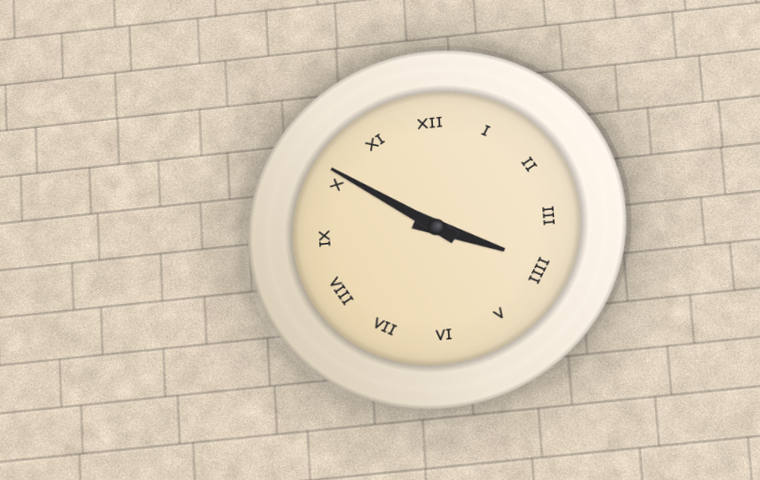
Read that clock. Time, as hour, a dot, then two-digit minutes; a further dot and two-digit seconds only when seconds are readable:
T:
3.51
